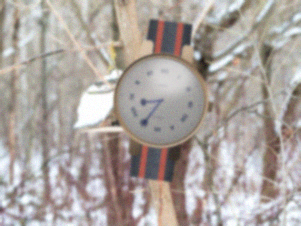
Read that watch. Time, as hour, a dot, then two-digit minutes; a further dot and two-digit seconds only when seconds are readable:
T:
8.35
